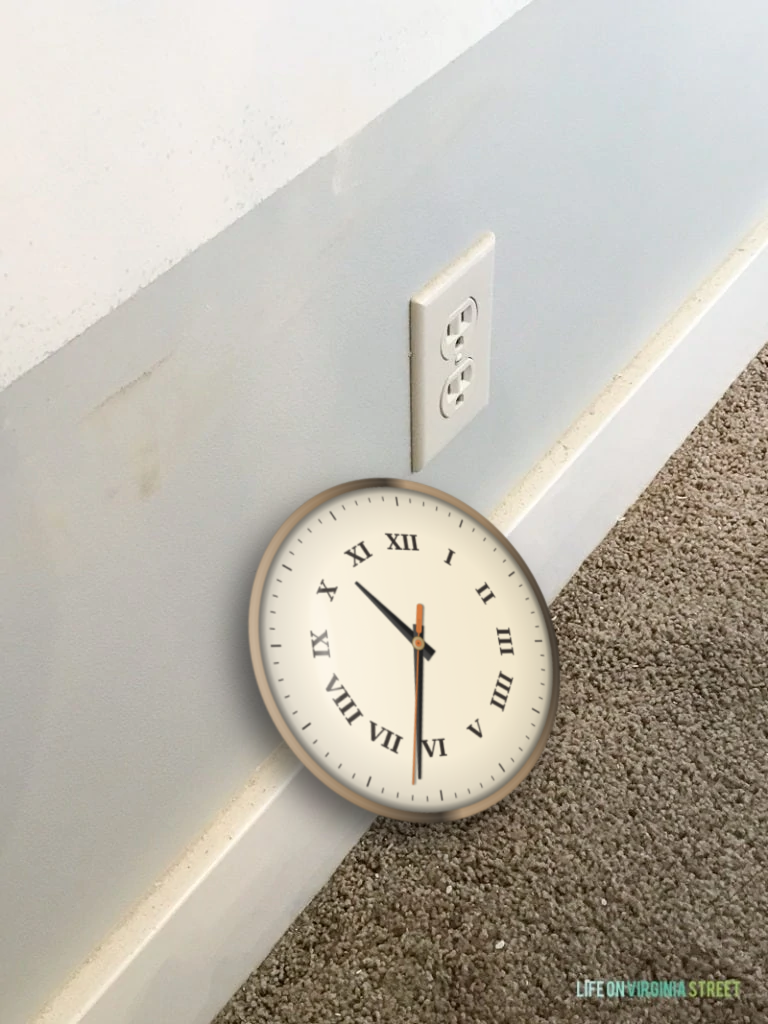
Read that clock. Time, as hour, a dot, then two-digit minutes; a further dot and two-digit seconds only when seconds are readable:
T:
10.31.32
